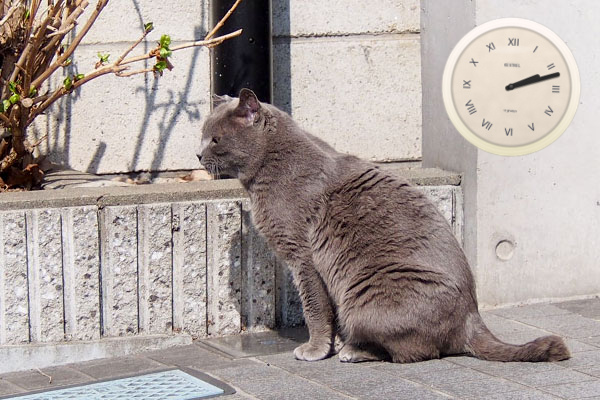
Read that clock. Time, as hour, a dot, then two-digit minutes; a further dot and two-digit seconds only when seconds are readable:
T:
2.12
